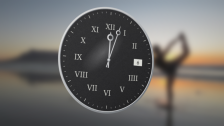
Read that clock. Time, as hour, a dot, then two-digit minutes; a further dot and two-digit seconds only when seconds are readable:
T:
12.03
